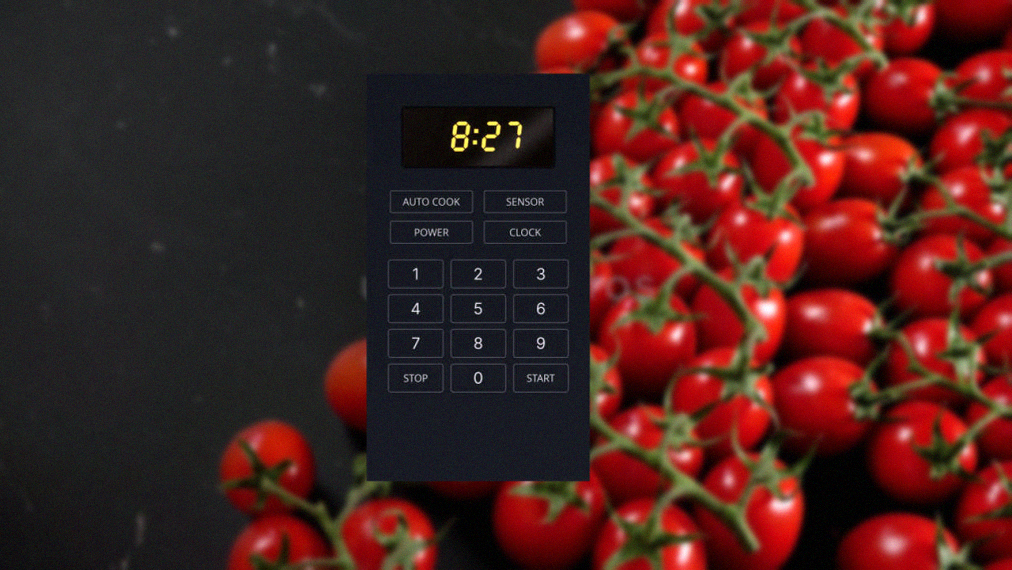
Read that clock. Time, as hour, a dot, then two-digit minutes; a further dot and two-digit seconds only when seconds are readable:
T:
8.27
